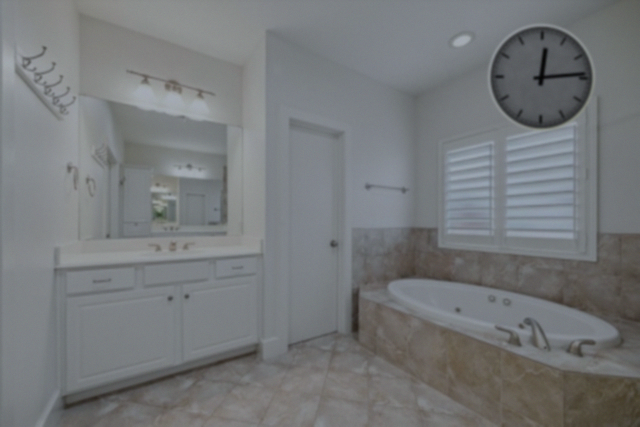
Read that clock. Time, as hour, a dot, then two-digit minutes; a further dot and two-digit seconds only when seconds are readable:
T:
12.14
